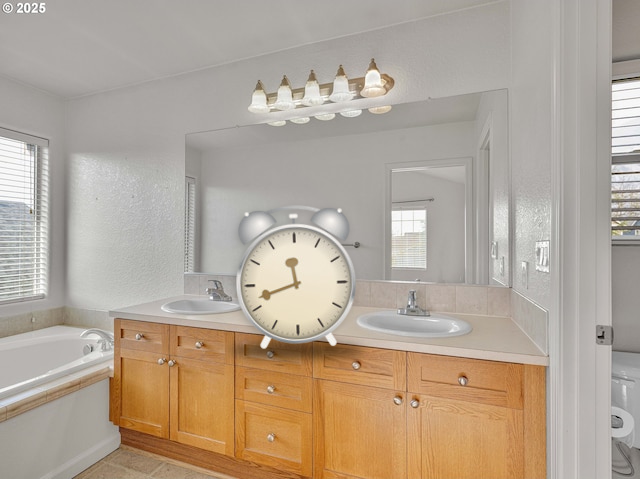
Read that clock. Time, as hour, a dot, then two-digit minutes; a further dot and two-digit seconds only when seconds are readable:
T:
11.42
